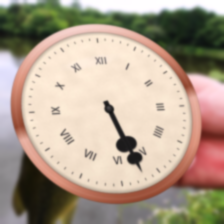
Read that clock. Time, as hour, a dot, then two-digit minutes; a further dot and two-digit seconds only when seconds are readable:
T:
5.27
